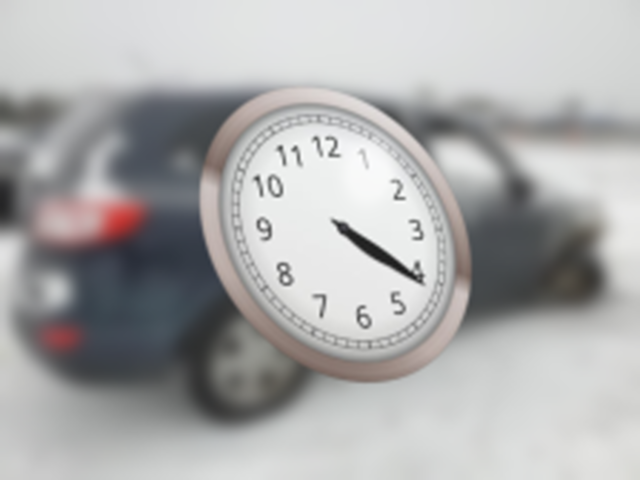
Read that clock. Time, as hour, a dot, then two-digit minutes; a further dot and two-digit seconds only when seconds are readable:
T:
4.21
